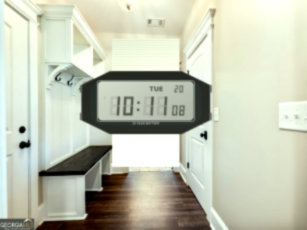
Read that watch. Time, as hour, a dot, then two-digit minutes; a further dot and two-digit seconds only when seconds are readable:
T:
10.11.08
